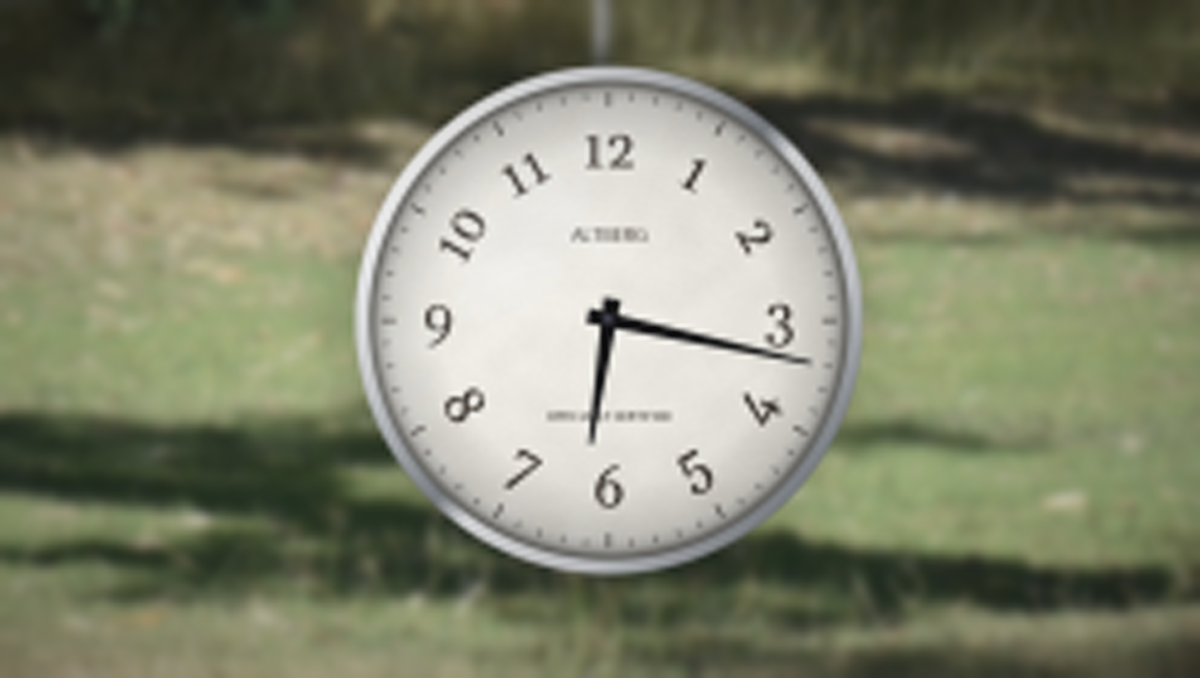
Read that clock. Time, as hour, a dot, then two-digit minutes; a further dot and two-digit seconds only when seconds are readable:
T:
6.17
